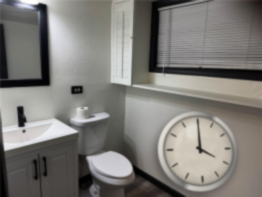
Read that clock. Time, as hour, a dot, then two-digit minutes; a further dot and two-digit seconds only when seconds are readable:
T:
4.00
